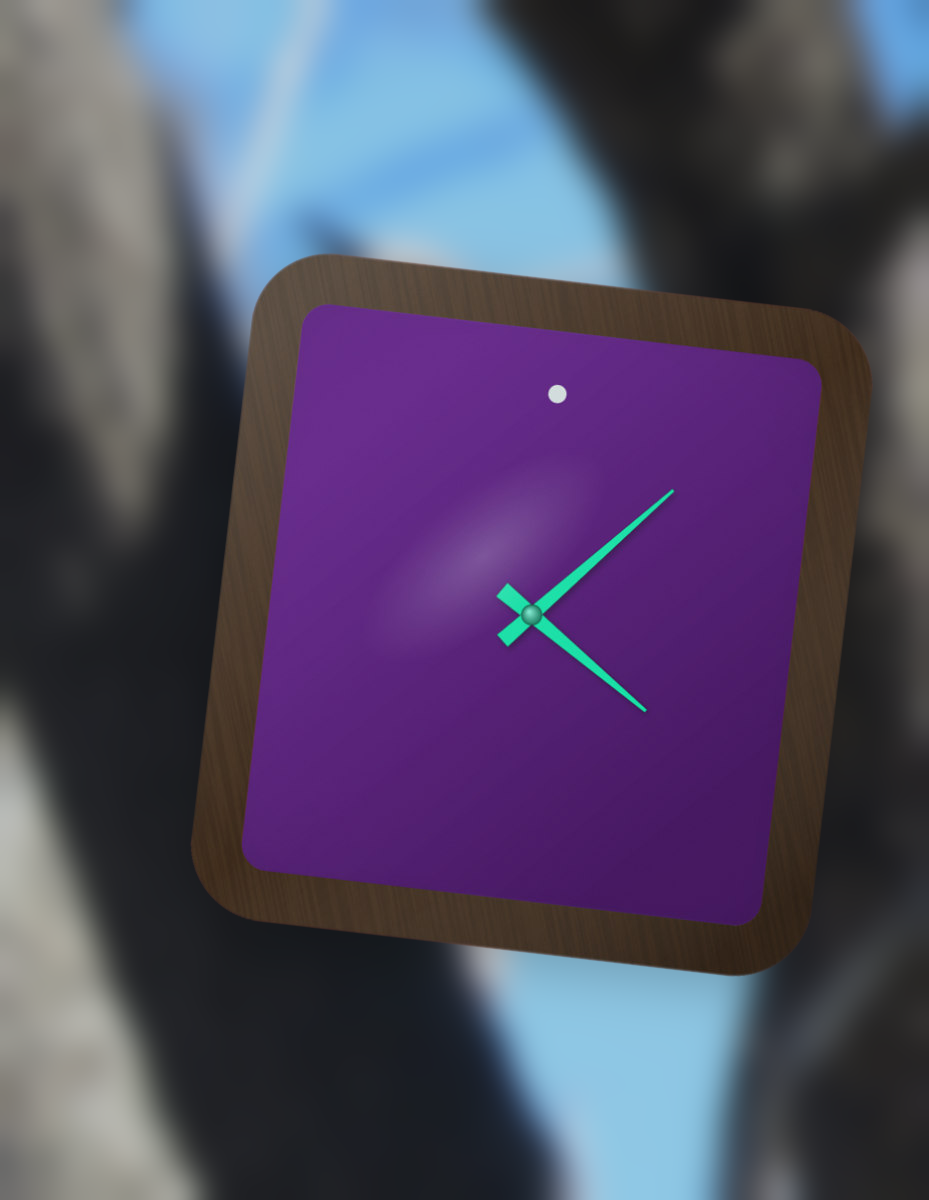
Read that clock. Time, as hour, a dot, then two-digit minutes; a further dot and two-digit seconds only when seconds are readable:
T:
4.07
